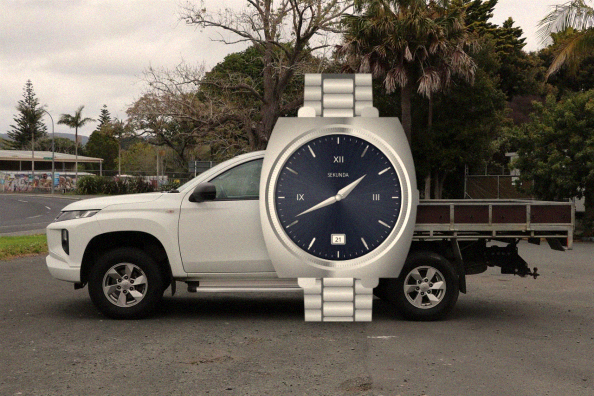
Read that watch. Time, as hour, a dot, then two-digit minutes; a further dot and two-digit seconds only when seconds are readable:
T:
1.41
